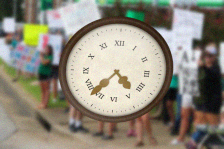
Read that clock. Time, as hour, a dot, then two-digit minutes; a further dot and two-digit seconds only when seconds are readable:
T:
4.37
